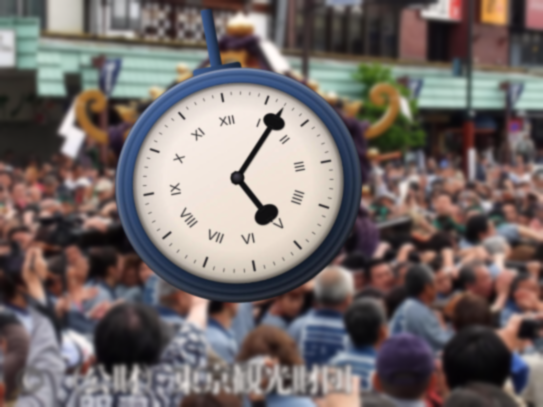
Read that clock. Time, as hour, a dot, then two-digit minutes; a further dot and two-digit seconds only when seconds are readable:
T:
5.07
